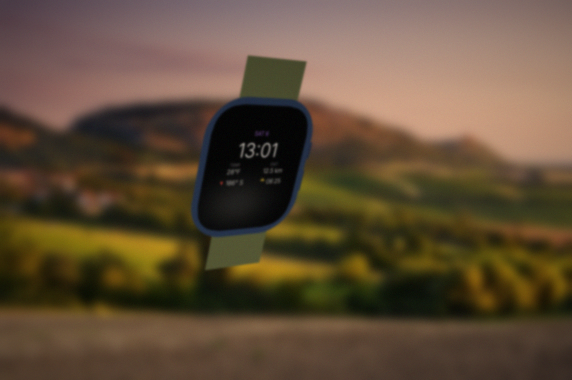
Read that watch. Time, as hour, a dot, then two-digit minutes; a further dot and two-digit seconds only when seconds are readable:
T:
13.01
